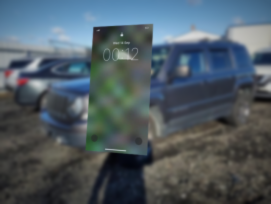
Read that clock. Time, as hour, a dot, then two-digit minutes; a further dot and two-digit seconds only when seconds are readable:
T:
0.12
